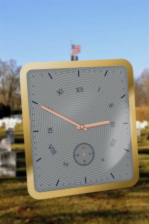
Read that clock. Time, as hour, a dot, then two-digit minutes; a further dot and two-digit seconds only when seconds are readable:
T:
2.50
